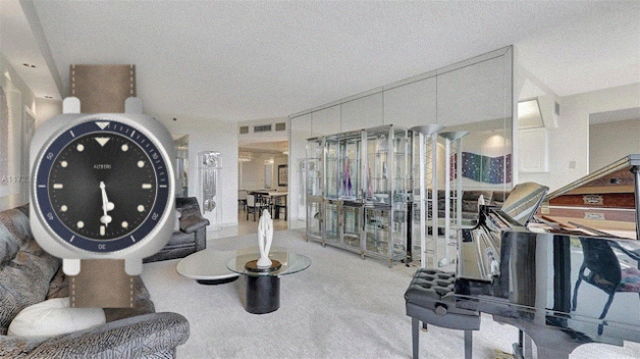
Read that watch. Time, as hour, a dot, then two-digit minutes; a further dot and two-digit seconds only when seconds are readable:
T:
5.29
